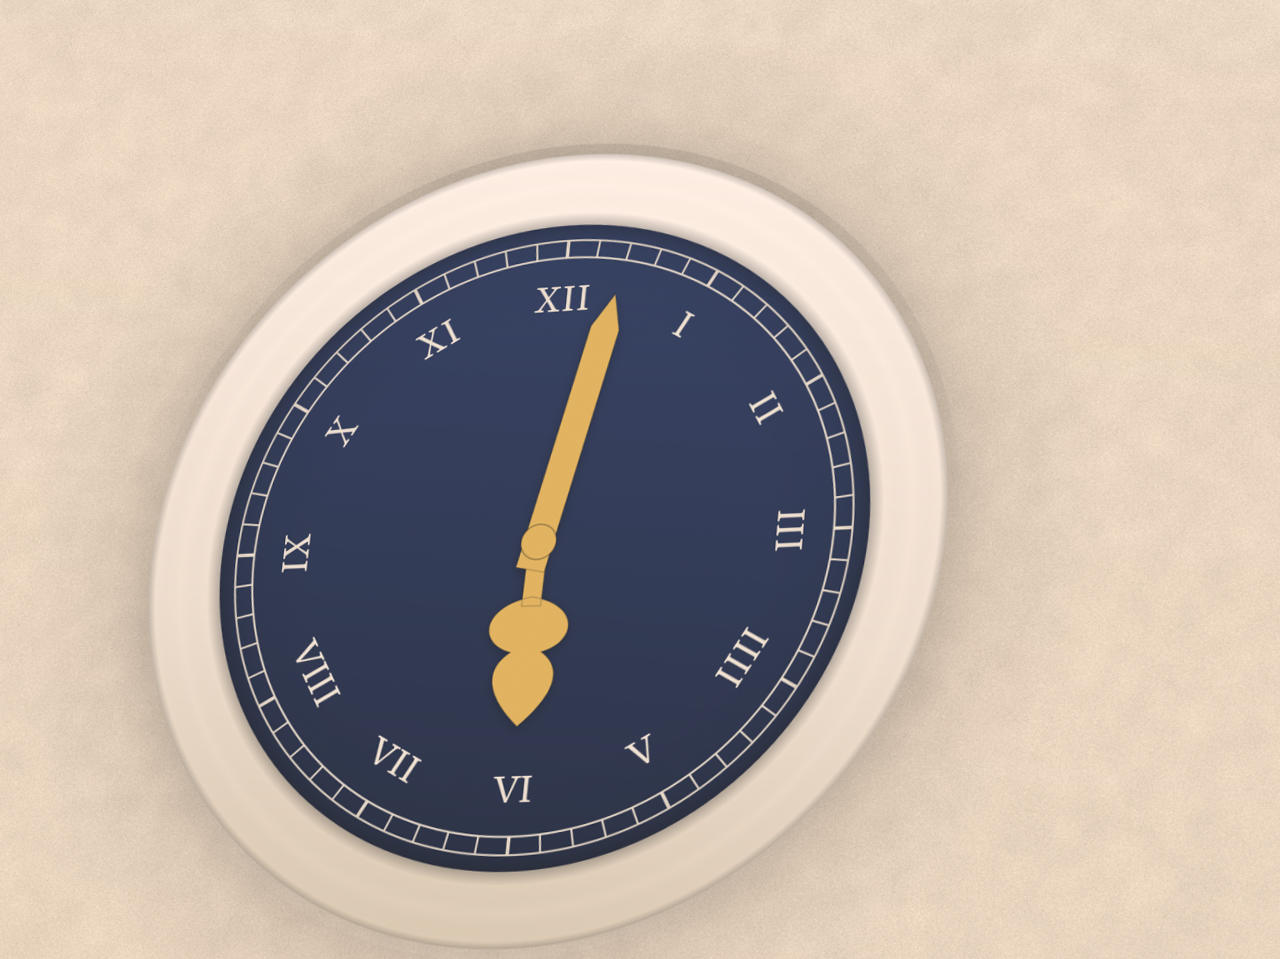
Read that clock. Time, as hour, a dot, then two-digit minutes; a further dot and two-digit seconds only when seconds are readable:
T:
6.02
